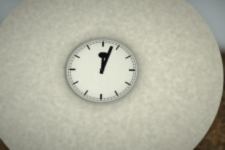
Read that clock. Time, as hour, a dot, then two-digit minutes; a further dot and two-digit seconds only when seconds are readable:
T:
12.03
